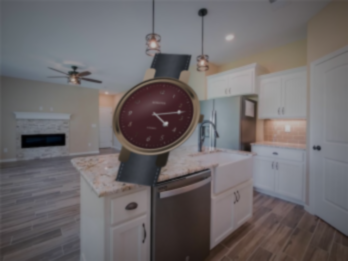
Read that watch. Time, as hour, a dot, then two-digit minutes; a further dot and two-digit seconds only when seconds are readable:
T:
4.13
